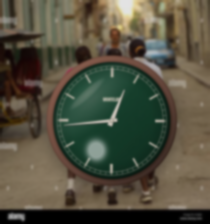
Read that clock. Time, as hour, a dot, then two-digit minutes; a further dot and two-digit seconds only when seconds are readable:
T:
12.44
